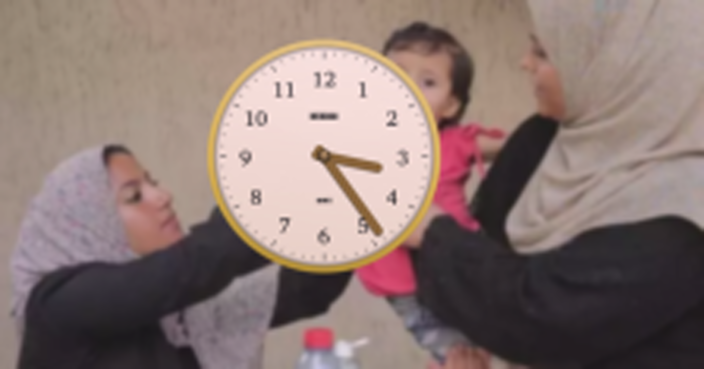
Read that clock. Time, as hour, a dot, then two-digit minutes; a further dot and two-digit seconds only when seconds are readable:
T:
3.24
